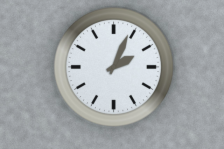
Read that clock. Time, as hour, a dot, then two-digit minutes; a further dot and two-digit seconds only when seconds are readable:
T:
2.04
